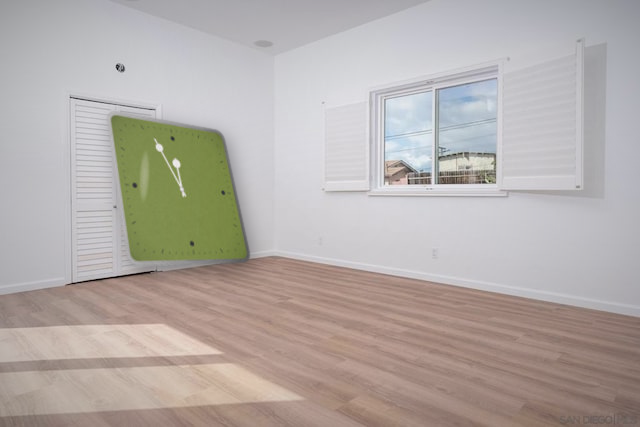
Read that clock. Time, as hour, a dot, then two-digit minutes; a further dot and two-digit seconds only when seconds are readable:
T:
11.56
